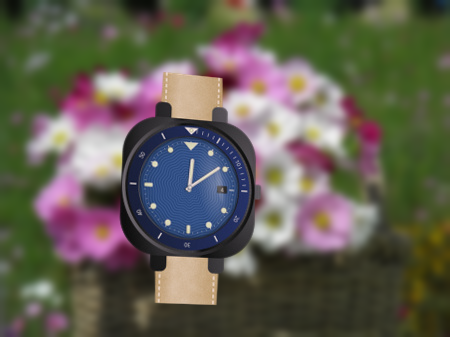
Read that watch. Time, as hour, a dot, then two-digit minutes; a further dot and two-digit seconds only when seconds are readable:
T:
12.09
